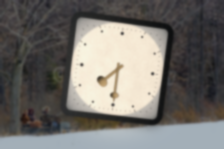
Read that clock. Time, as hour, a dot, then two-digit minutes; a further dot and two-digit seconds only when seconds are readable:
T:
7.30
